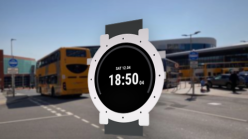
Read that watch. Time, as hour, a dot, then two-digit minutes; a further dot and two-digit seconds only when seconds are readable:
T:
18.50
